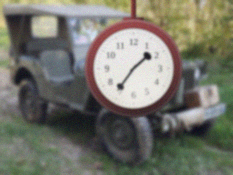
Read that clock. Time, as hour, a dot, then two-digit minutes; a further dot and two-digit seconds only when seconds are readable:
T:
1.36
